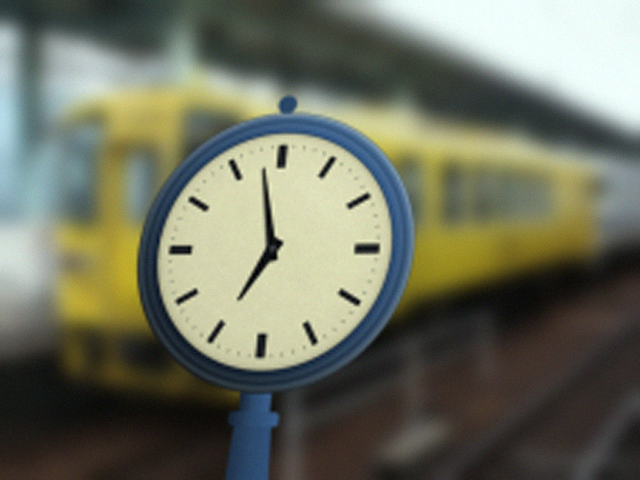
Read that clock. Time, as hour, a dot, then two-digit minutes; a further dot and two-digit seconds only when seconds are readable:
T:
6.58
